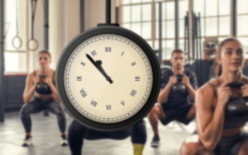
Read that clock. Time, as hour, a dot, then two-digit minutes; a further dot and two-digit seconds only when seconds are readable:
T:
10.53
